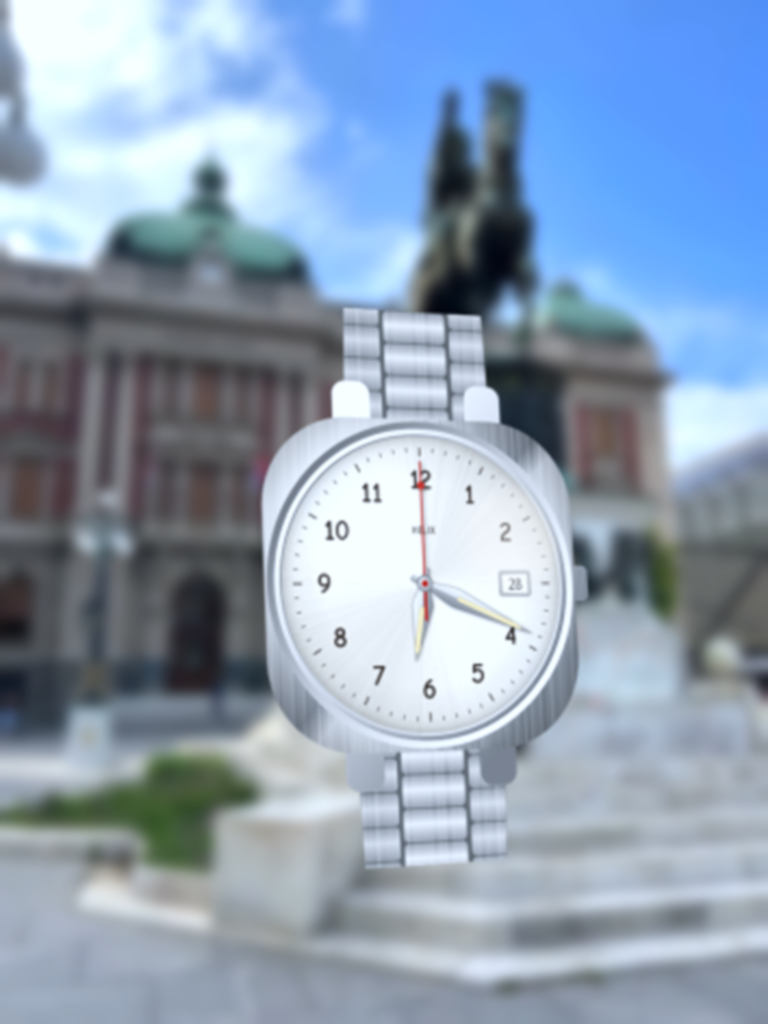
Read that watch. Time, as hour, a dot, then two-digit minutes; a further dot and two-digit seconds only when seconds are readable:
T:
6.19.00
